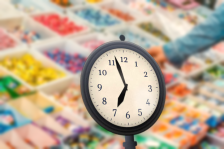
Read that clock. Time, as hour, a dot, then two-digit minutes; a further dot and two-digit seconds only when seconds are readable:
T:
6.57
